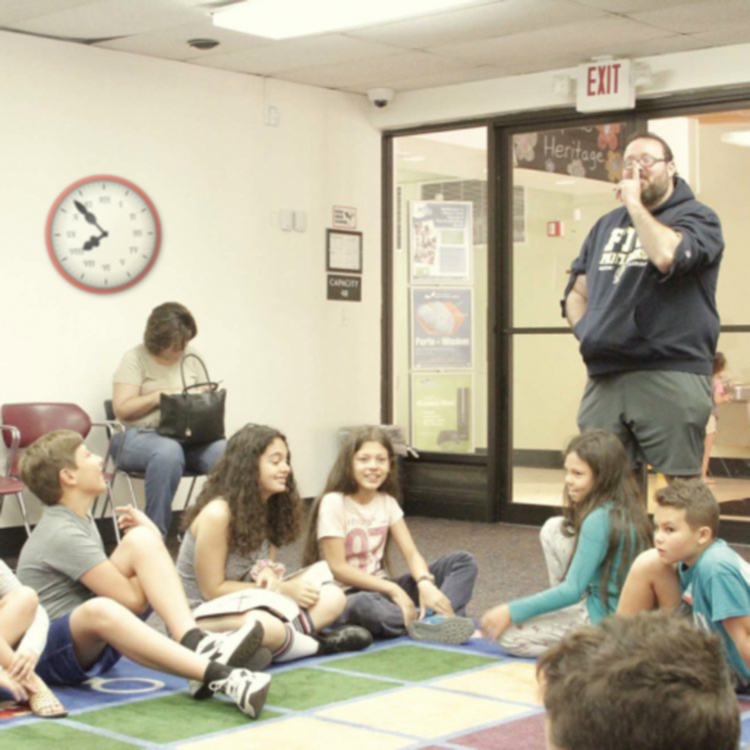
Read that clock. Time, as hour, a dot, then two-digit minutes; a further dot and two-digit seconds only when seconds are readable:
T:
7.53
